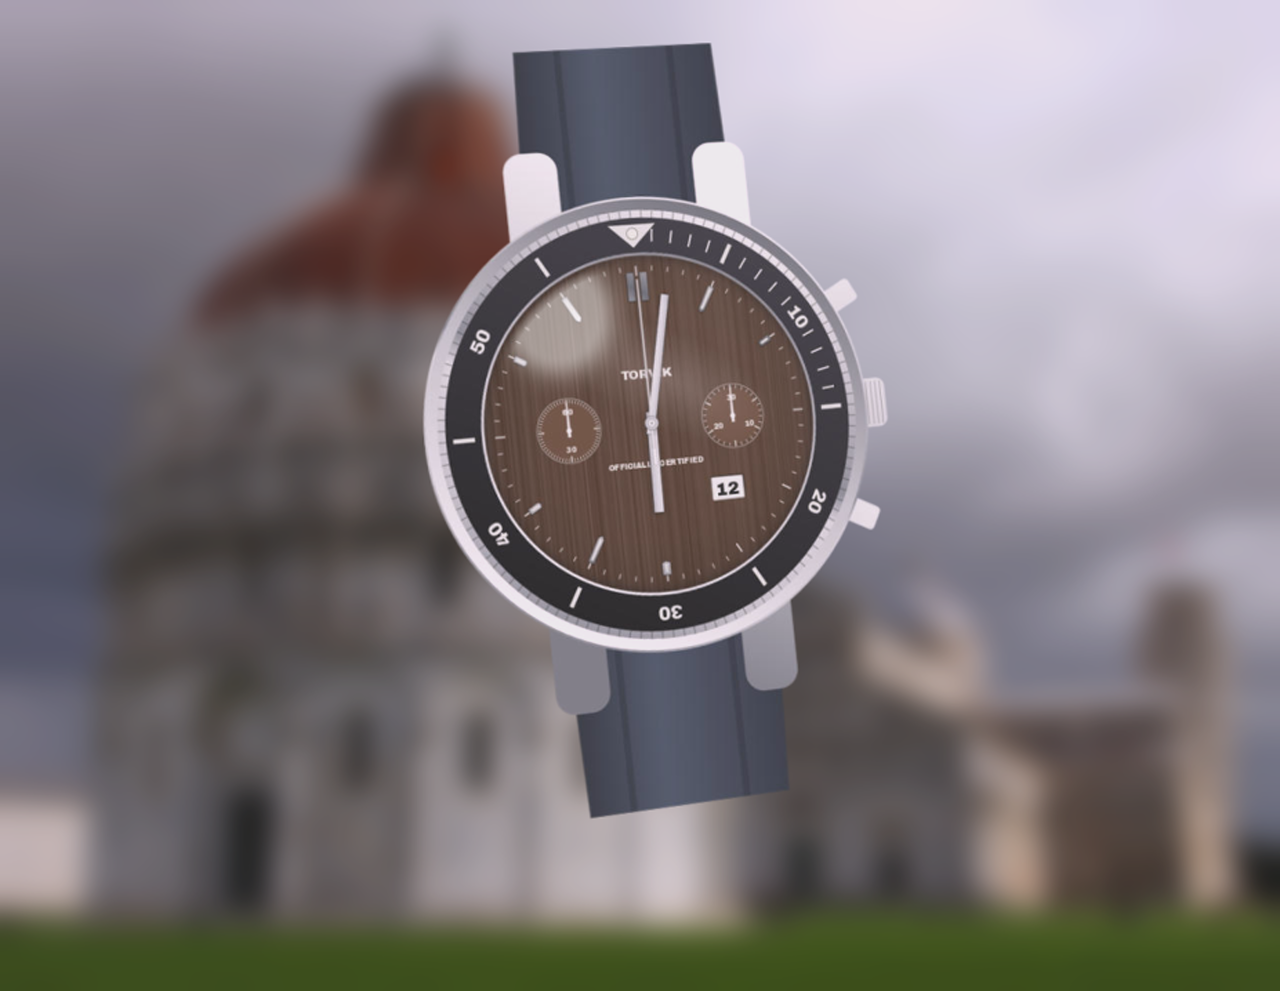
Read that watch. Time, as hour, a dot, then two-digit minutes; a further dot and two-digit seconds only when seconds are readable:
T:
6.02
